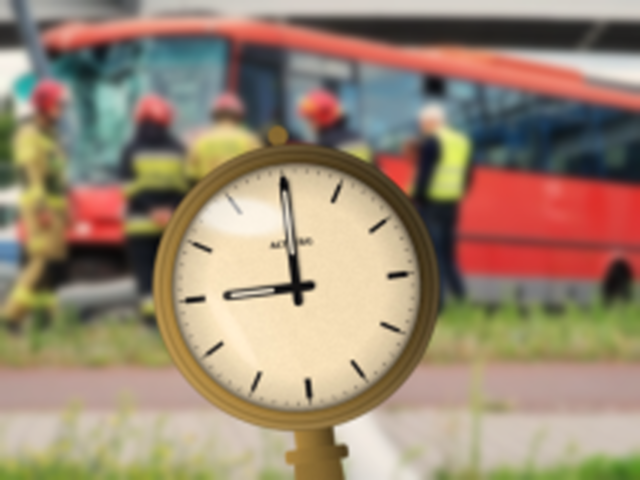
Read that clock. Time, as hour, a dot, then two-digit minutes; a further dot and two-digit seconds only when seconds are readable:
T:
9.00
